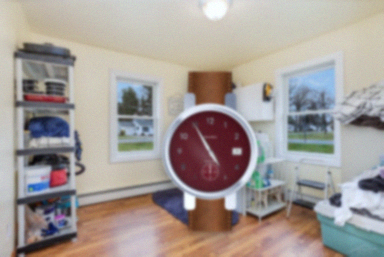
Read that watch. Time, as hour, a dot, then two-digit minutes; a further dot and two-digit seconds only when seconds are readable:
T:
4.55
